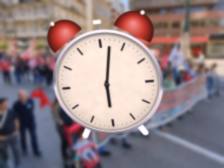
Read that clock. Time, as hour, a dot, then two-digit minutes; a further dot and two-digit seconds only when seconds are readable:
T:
6.02
